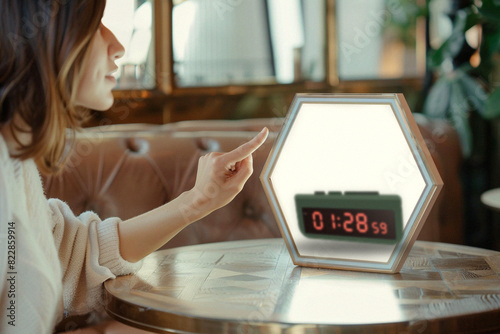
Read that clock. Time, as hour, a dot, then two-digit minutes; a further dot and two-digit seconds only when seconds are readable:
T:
1.28
